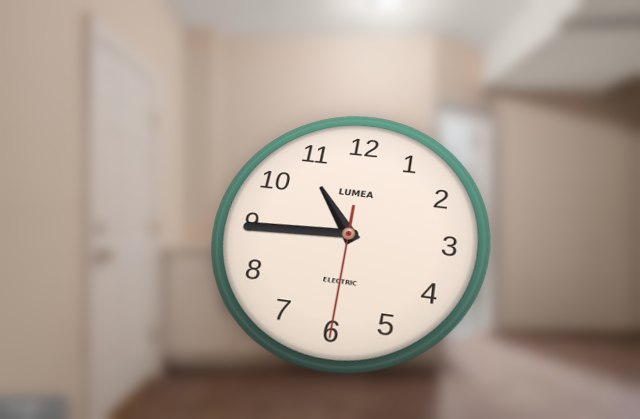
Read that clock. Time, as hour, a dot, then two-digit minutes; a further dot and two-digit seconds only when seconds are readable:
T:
10.44.30
